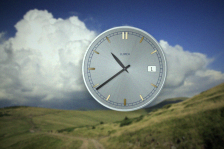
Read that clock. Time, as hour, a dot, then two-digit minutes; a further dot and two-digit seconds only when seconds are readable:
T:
10.39
